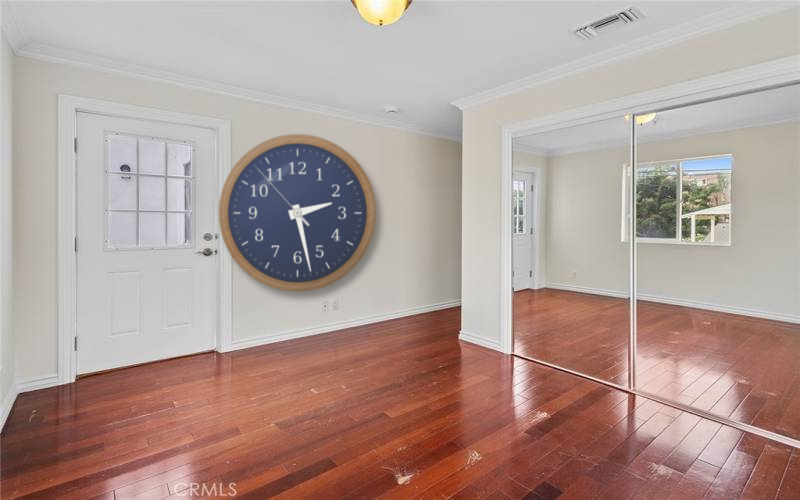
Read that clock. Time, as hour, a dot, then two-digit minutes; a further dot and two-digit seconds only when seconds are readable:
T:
2.27.53
